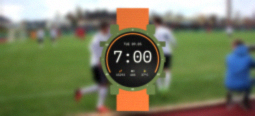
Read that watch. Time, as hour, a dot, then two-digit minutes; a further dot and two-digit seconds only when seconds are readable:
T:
7.00
